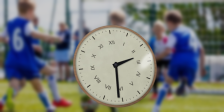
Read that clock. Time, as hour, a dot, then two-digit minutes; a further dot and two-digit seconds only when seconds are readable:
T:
2.31
